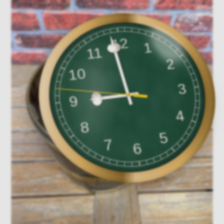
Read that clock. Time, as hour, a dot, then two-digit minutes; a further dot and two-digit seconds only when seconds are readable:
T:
8.58.47
